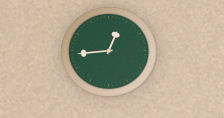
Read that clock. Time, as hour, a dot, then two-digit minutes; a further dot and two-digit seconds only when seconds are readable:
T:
12.44
